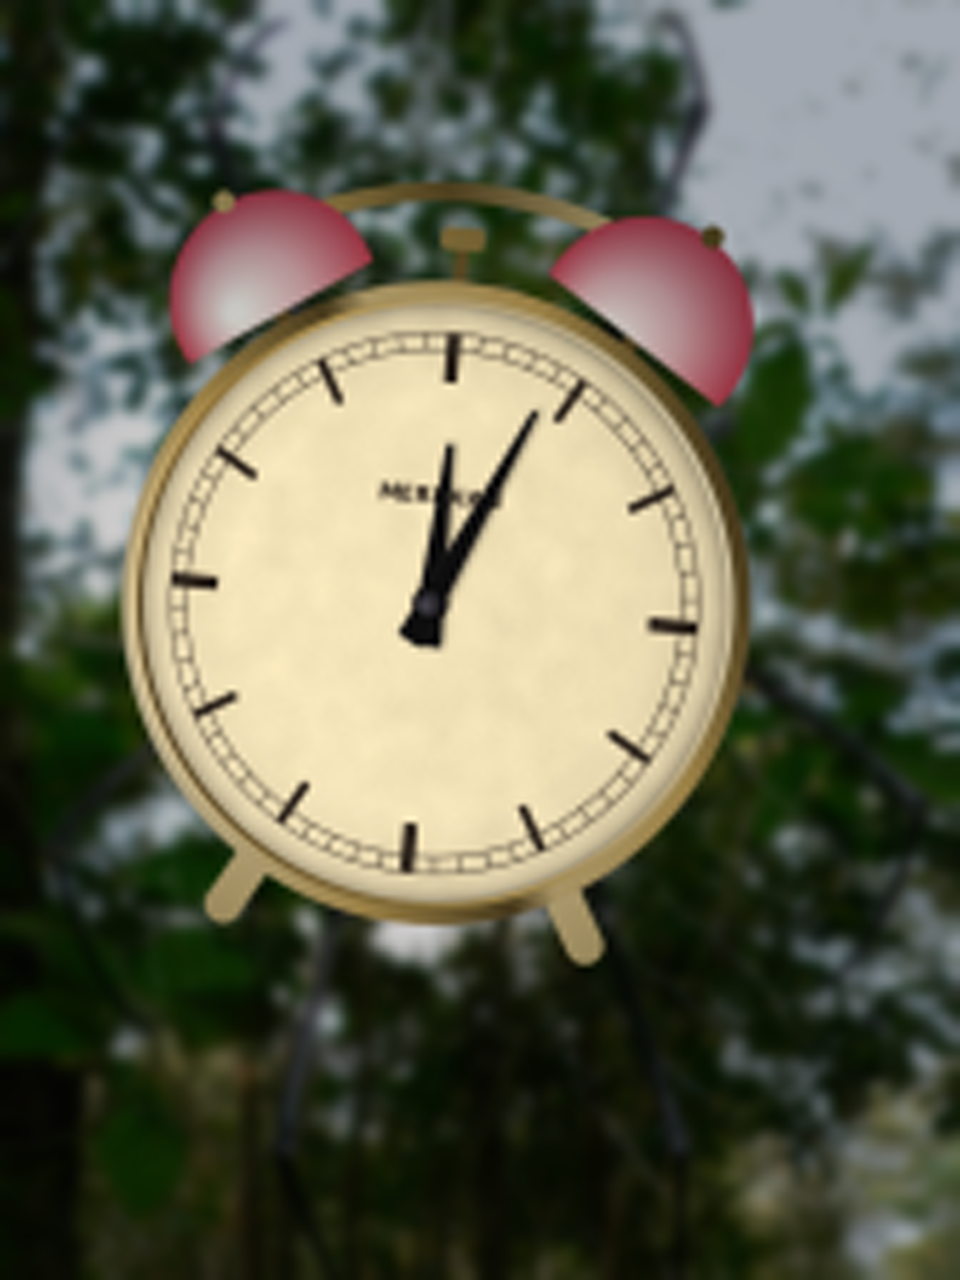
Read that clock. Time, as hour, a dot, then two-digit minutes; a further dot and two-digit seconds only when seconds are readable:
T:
12.04
